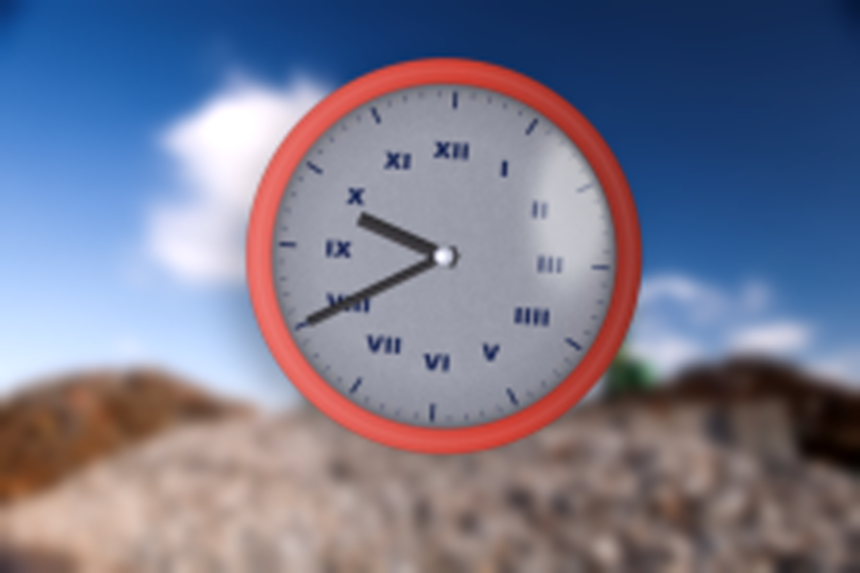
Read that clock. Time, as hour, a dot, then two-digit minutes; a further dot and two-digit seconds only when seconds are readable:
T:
9.40
